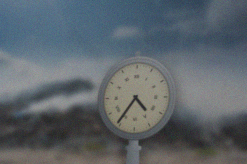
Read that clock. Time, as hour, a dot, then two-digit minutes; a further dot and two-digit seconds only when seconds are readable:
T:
4.36
